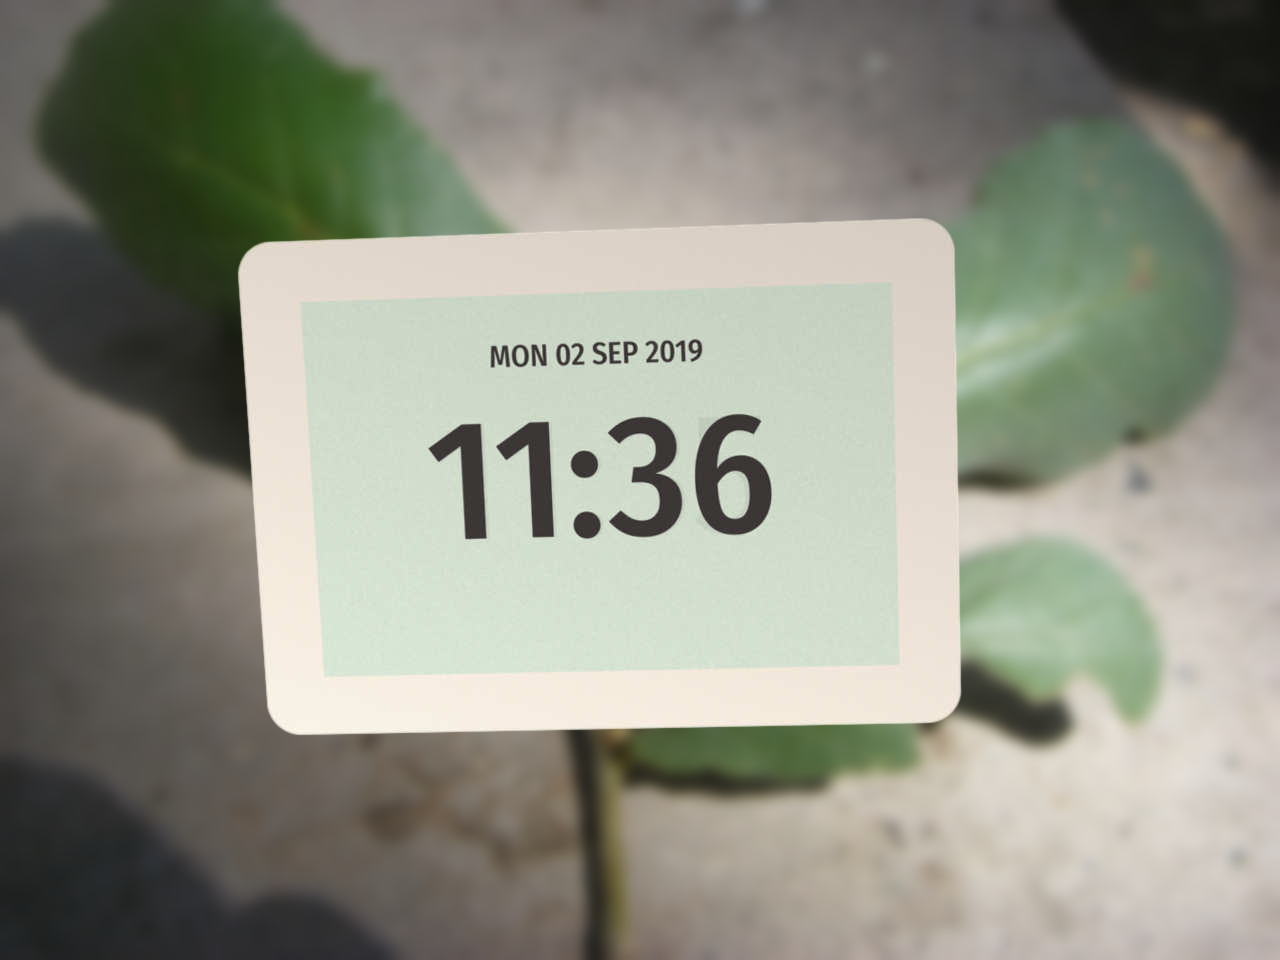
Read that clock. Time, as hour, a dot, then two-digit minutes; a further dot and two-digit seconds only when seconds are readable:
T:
11.36
